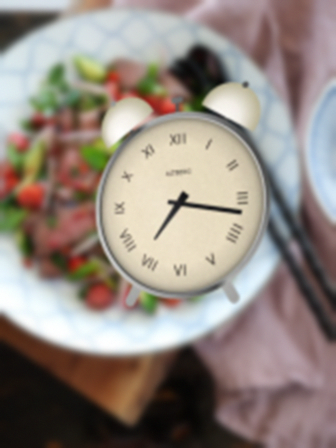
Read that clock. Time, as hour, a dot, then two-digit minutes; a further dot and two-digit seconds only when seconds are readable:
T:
7.17
